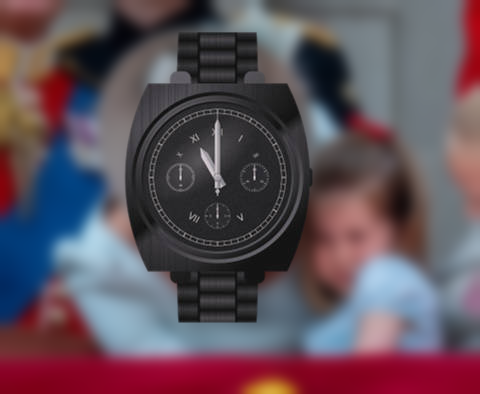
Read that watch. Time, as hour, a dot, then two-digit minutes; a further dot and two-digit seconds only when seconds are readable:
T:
11.00
